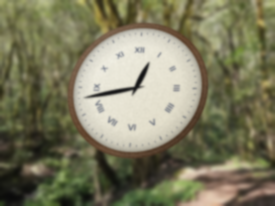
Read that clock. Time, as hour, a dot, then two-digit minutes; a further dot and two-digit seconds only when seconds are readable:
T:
12.43
